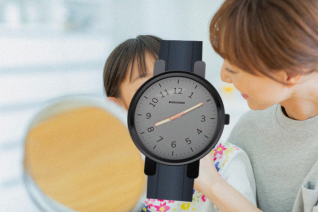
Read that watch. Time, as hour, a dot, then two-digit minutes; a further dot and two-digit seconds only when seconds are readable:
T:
8.10
